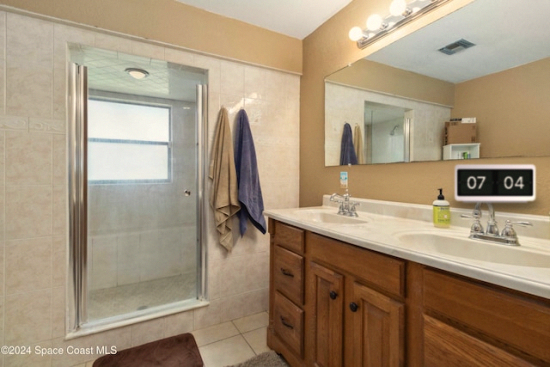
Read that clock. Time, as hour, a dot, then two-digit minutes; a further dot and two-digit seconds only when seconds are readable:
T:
7.04
